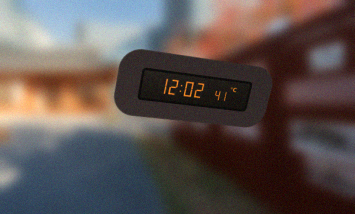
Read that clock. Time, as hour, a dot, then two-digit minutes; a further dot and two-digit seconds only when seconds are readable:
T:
12.02
